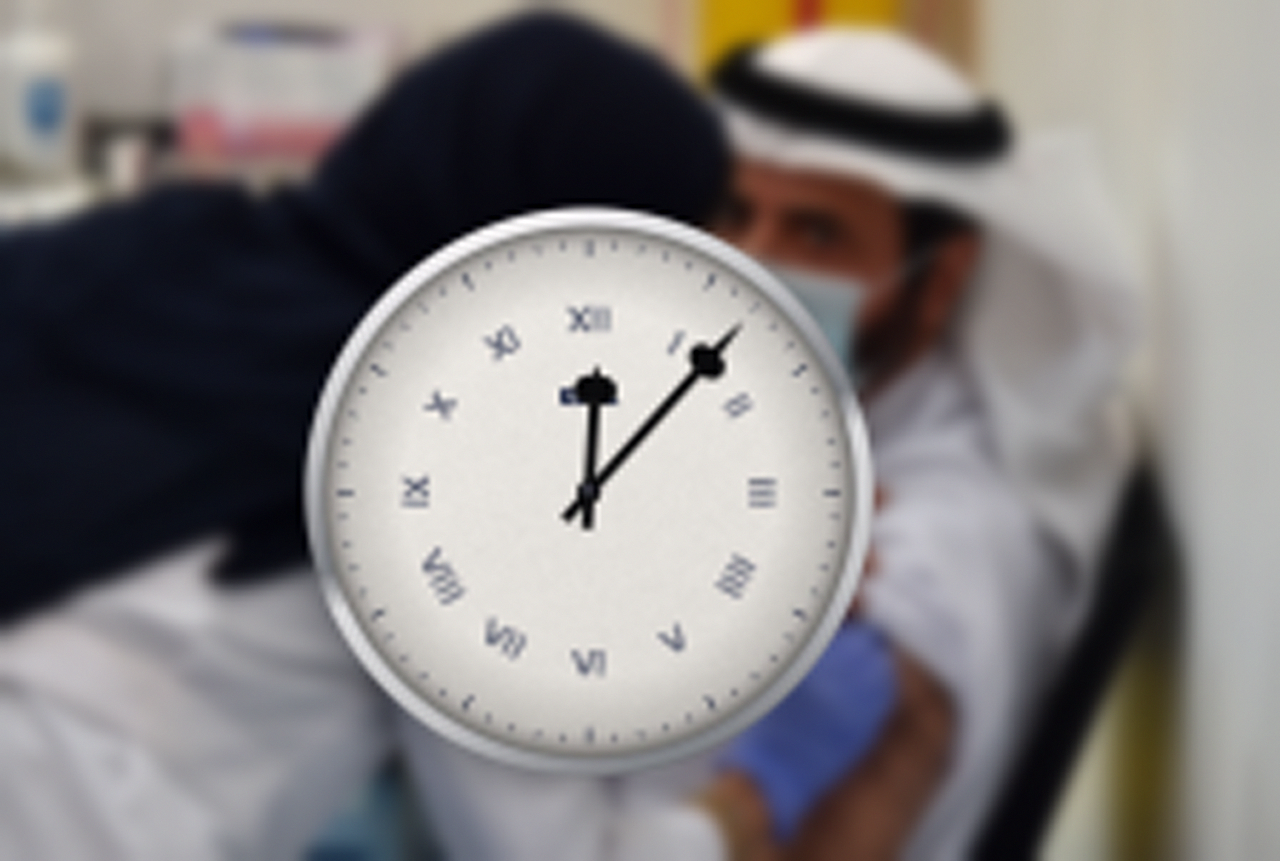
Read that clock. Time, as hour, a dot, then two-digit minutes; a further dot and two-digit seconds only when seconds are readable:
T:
12.07
